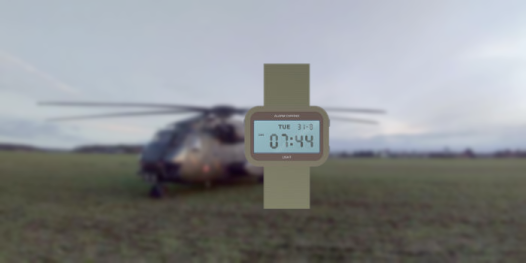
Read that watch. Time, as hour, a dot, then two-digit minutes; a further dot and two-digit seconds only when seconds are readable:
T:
7.44
